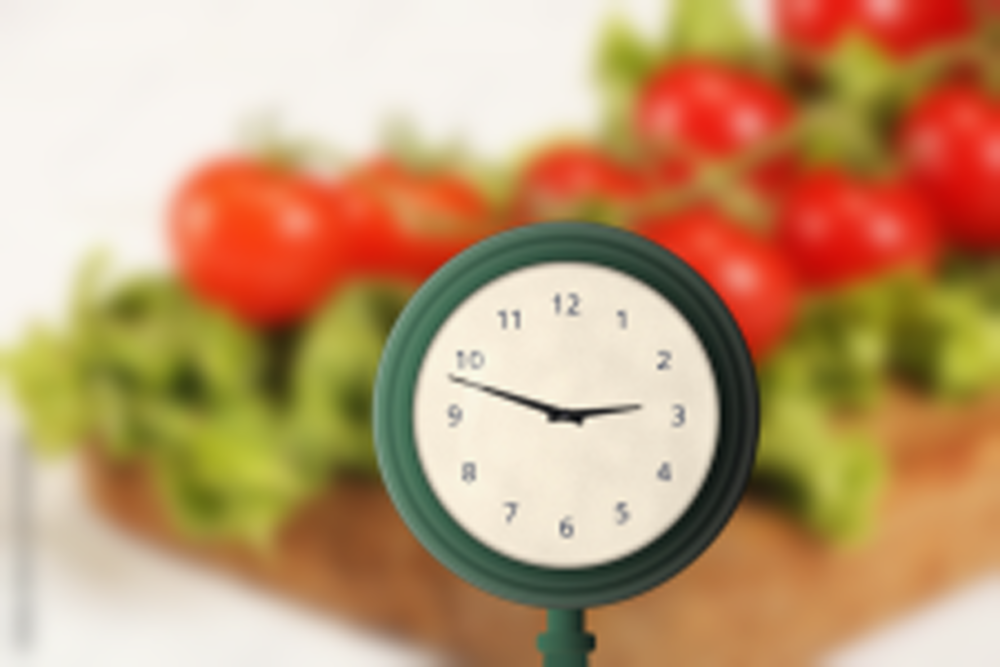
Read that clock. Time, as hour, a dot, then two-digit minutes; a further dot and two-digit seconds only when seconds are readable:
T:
2.48
